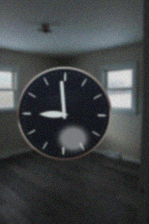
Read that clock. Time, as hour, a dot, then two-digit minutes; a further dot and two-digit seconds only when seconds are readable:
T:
8.59
